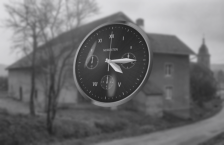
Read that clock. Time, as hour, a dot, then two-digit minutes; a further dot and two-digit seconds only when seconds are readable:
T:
4.15
